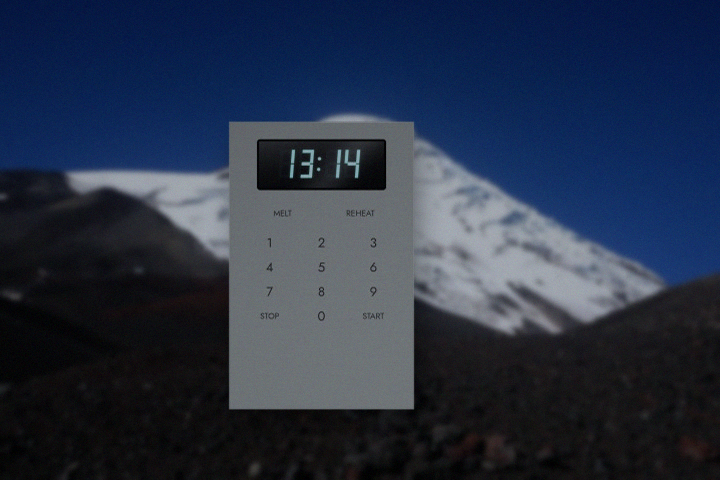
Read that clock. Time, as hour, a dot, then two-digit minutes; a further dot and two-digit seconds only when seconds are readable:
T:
13.14
